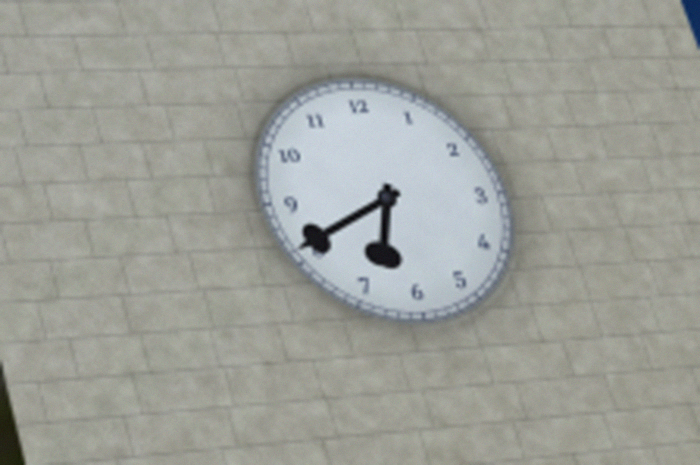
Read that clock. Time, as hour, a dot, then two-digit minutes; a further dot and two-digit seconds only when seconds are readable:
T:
6.41
